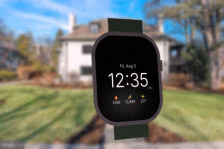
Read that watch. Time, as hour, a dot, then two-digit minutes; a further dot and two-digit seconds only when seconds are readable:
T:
12.35
